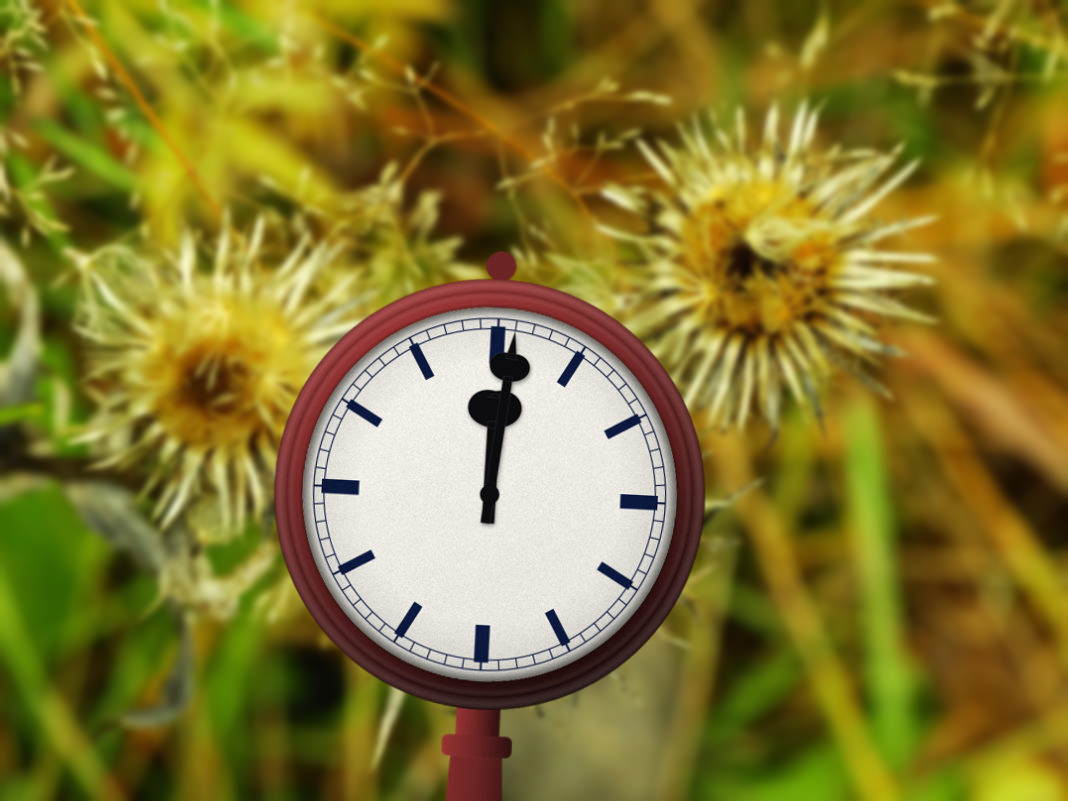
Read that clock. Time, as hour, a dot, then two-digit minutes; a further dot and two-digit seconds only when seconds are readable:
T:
12.01
